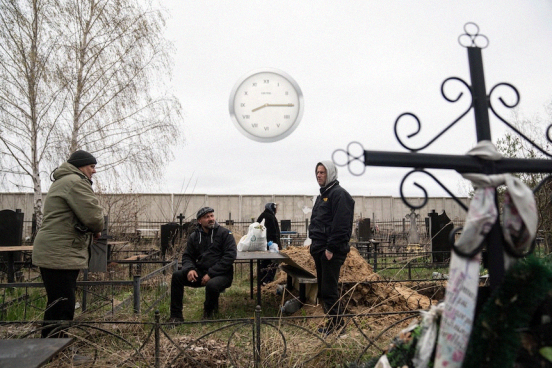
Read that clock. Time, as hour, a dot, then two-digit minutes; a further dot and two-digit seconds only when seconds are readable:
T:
8.15
